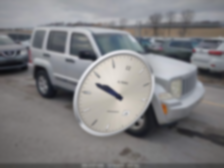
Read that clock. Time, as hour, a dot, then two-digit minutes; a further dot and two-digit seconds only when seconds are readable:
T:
9.48
